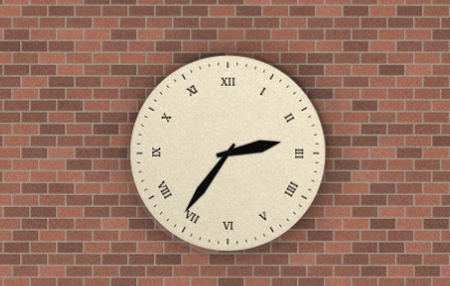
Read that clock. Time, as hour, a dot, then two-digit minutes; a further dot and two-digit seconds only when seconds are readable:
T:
2.36
